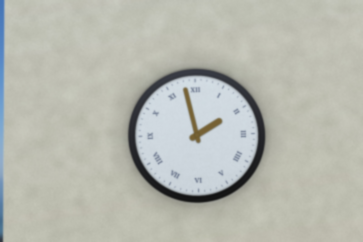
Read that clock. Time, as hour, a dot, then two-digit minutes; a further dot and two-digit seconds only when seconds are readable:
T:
1.58
